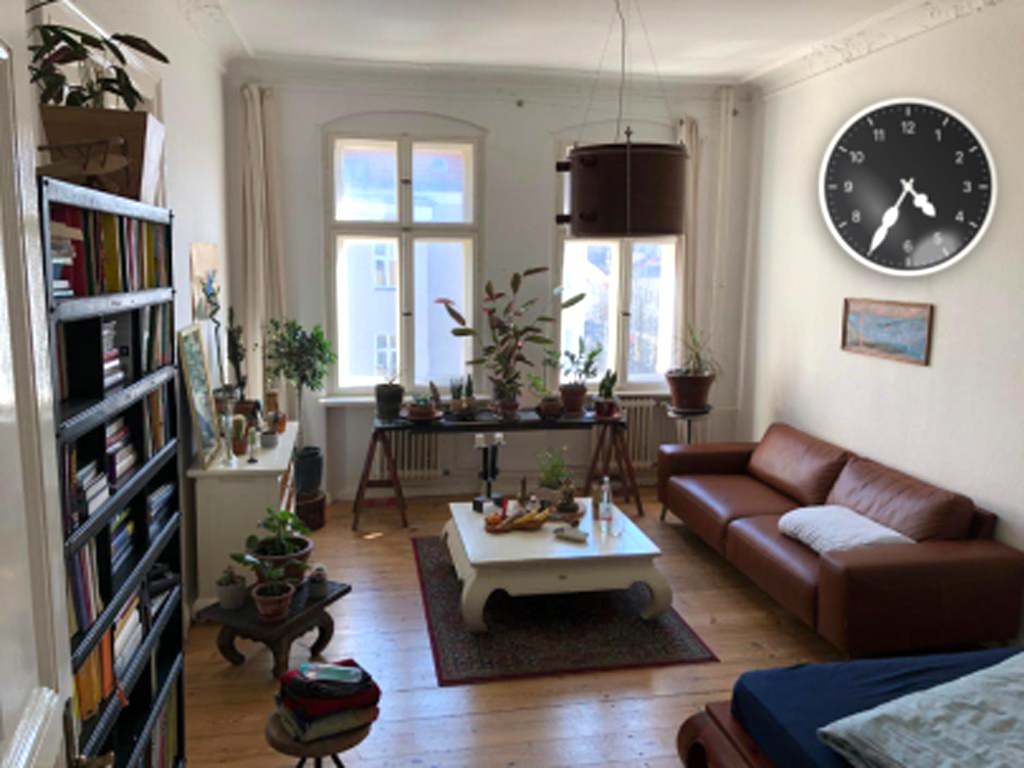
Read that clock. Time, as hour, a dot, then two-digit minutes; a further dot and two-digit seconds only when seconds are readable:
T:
4.35
